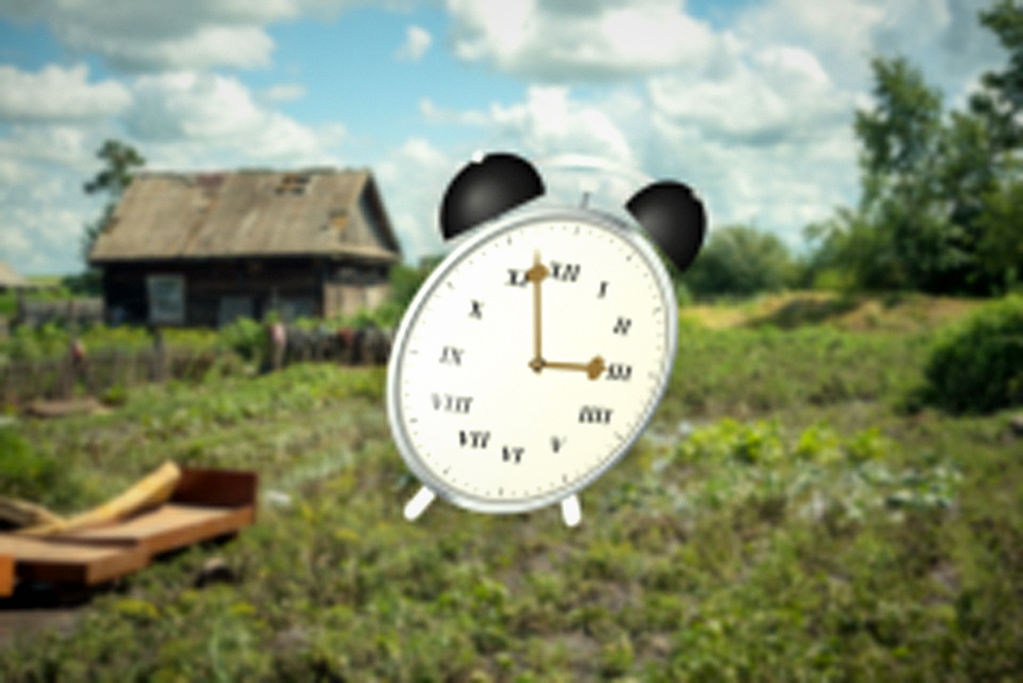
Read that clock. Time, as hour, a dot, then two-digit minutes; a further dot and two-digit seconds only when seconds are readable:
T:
2.57
